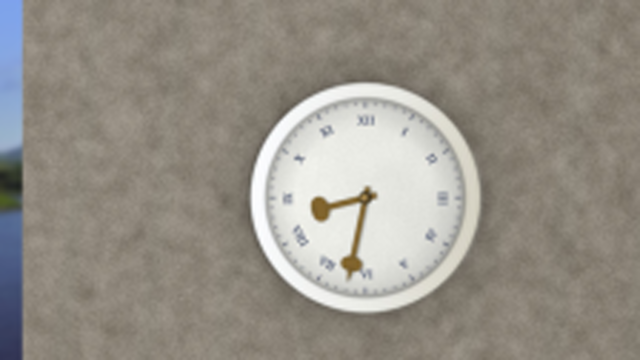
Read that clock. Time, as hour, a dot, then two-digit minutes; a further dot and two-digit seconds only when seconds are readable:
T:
8.32
